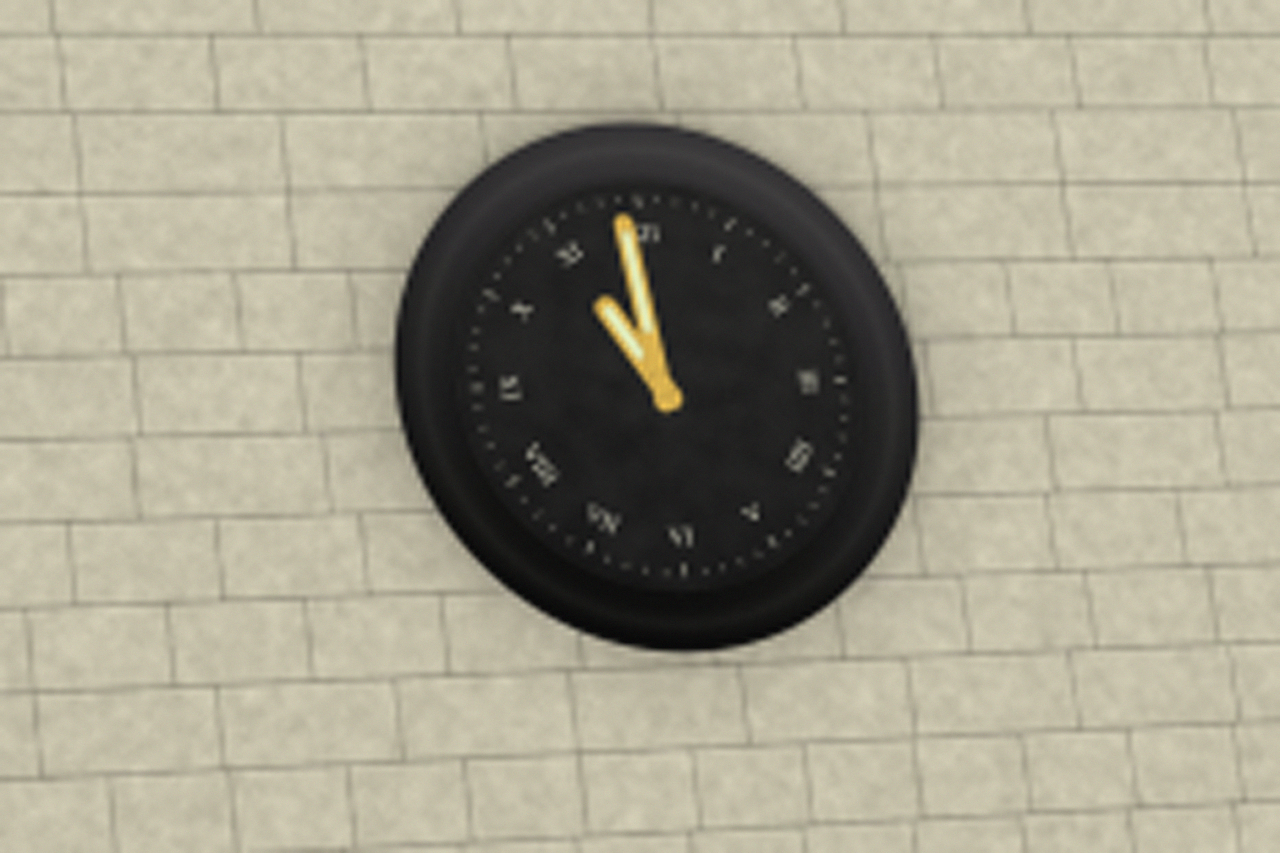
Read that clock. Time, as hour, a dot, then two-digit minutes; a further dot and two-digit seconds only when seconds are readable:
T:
10.59
